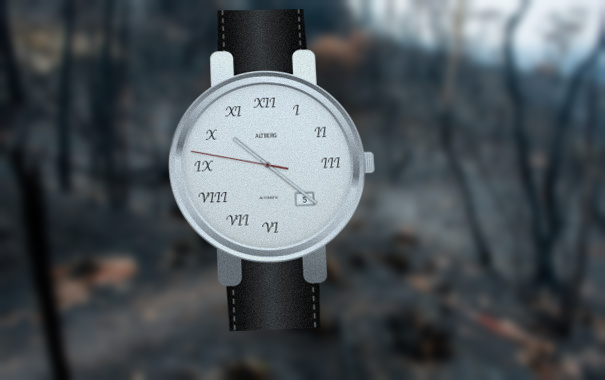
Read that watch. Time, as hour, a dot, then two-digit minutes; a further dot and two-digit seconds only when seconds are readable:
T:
10.21.47
